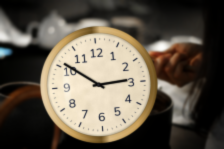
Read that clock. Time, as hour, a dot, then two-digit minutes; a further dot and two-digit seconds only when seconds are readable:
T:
2.51
